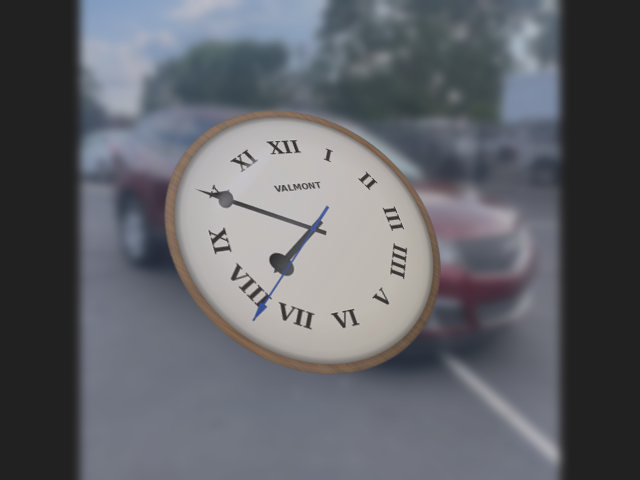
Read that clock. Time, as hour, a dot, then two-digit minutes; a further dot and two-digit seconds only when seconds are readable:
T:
7.49.38
